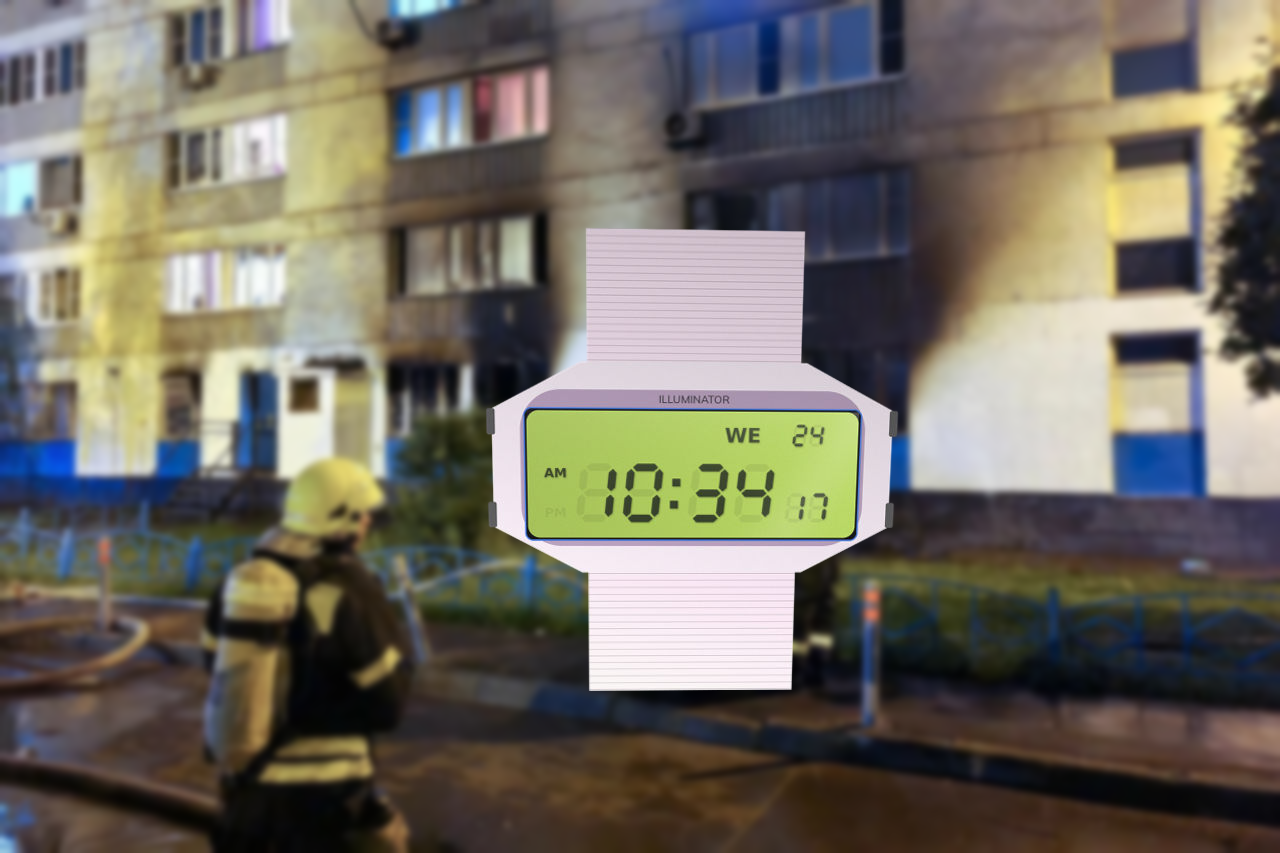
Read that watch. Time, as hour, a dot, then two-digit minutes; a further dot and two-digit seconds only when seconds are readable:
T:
10.34.17
